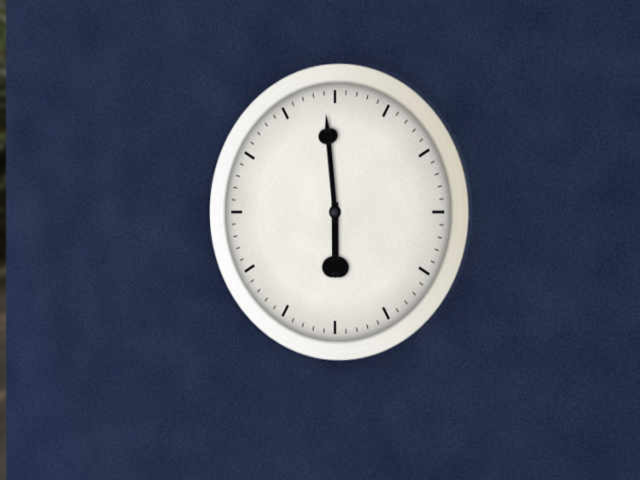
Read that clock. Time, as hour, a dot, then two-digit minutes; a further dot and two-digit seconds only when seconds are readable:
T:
5.59
